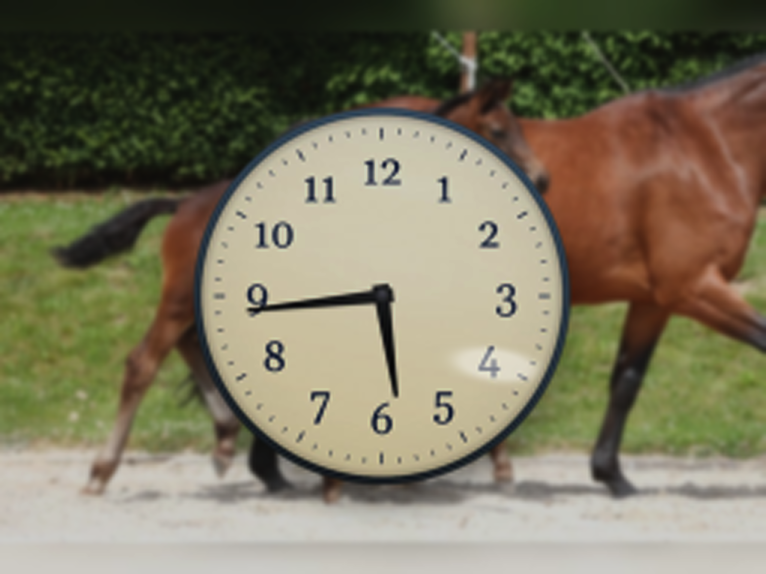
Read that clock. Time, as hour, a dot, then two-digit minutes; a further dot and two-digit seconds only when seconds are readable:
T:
5.44
